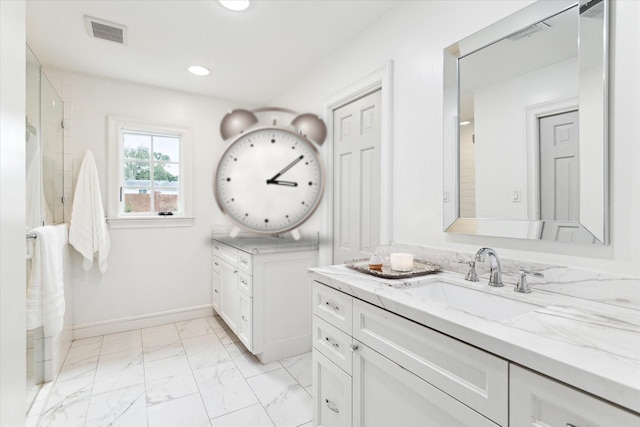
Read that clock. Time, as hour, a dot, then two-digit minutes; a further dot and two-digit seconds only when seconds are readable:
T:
3.08
